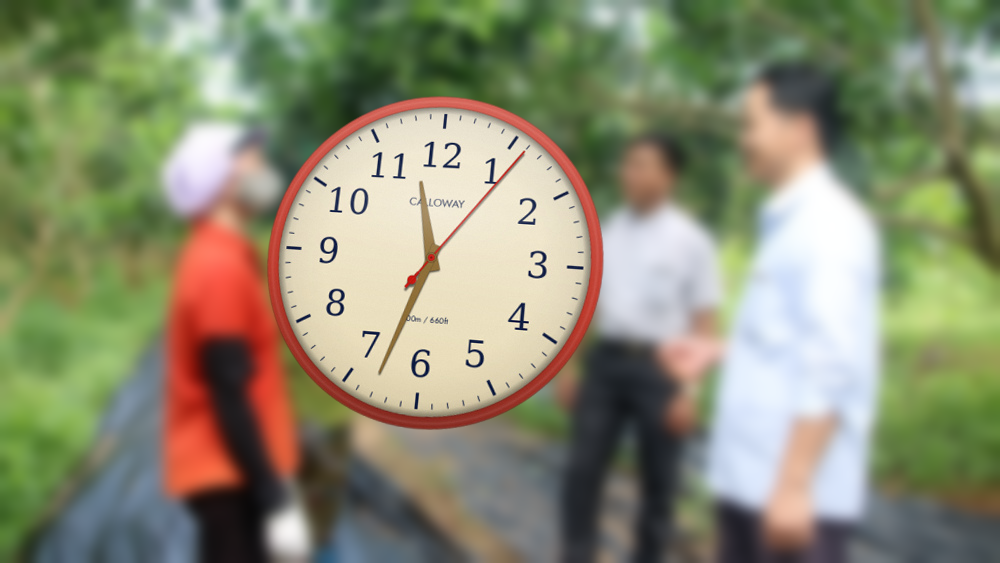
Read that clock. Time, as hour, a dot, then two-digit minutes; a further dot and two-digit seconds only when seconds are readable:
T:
11.33.06
